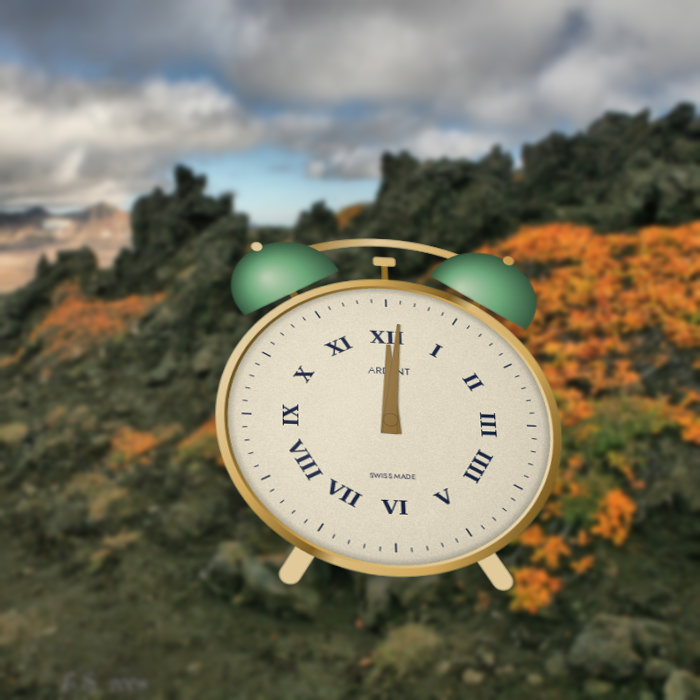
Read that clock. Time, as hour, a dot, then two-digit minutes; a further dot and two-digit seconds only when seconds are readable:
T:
12.01
